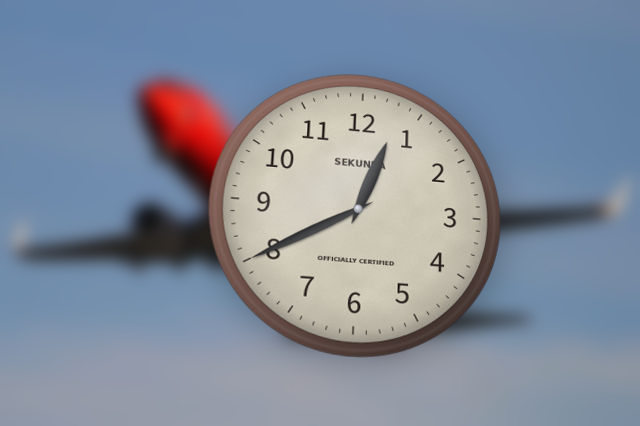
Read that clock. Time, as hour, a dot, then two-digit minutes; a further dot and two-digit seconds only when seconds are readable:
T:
12.40
